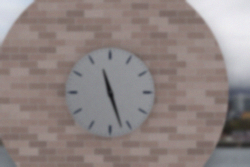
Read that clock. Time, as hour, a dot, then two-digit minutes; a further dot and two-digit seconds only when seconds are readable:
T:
11.27
